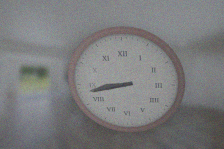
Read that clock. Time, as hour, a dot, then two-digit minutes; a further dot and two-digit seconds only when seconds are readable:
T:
8.43
